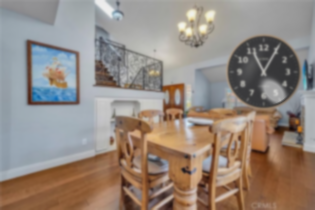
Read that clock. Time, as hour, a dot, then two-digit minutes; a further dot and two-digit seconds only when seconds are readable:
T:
11.05
